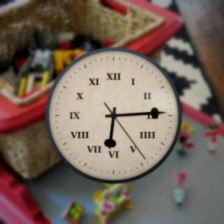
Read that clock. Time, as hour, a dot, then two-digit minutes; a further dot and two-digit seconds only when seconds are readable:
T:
6.14.24
